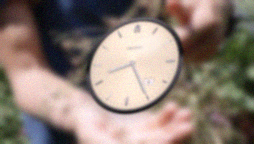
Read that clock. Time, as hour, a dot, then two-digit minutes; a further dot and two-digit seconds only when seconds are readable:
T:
8.25
